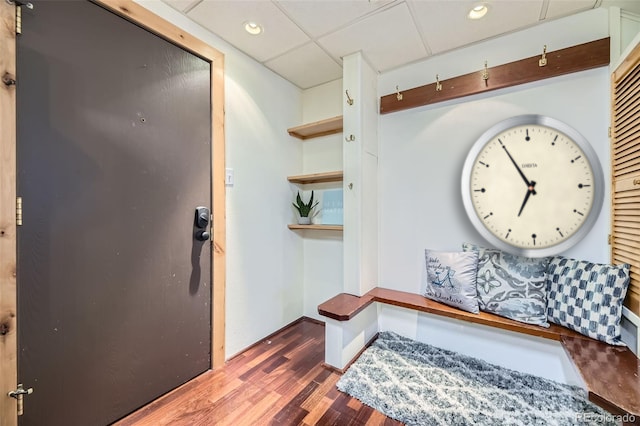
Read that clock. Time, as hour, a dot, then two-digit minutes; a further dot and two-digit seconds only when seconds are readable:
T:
6.55
